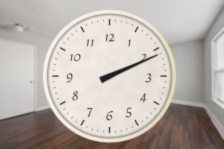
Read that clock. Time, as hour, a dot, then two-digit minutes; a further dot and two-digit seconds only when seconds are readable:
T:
2.11
